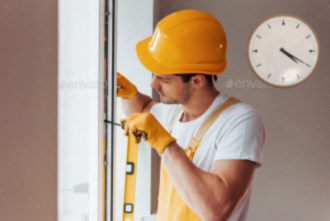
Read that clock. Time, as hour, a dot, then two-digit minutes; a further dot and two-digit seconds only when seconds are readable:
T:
4.20
